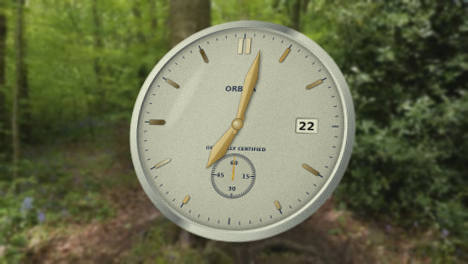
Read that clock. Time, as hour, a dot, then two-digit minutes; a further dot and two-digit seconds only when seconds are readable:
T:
7.02
